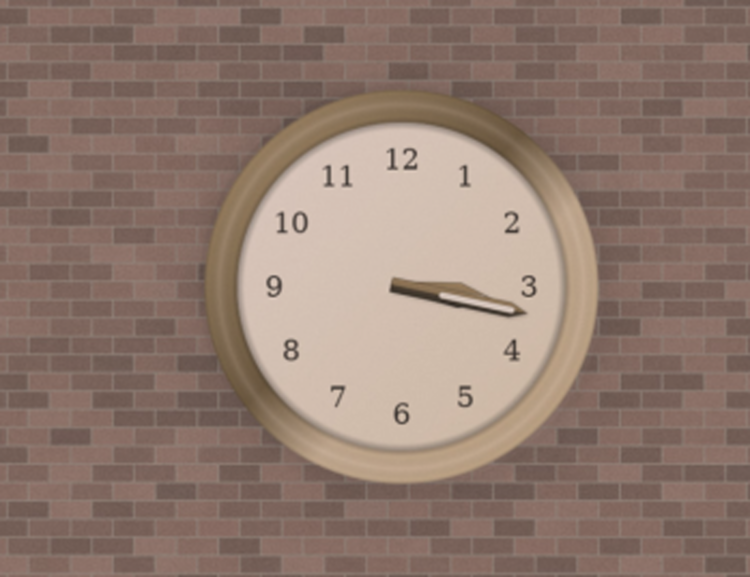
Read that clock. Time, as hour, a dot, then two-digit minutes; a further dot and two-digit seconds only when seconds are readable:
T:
3.17
